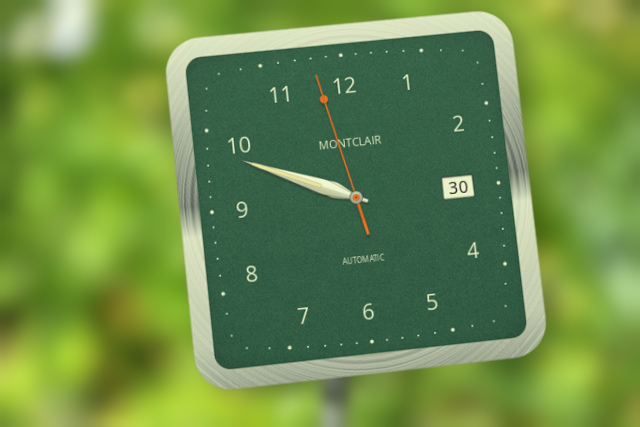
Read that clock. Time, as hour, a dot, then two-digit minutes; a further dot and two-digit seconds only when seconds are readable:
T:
9.48.58
